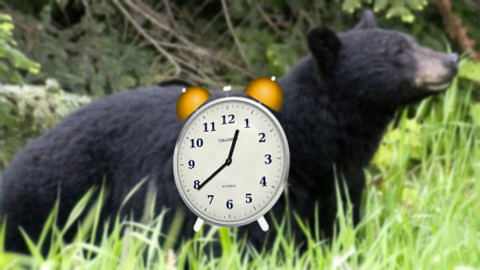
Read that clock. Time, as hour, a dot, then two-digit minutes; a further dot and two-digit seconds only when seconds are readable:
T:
12.39
